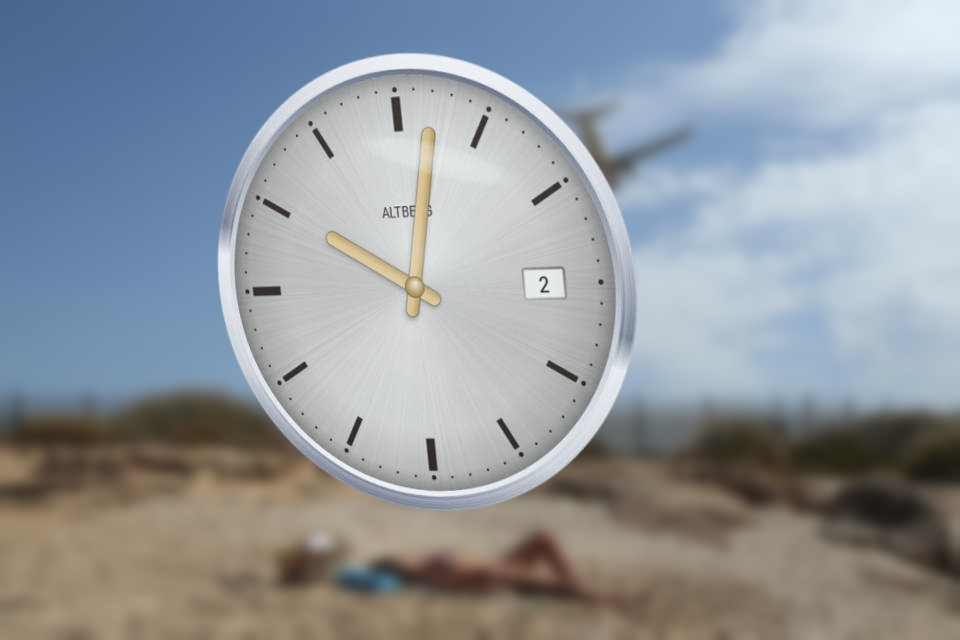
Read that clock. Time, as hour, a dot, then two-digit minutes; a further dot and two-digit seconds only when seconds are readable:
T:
10.02
